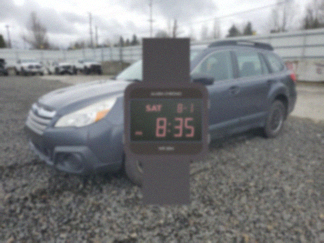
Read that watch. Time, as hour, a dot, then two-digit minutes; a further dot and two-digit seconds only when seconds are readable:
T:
8.35
